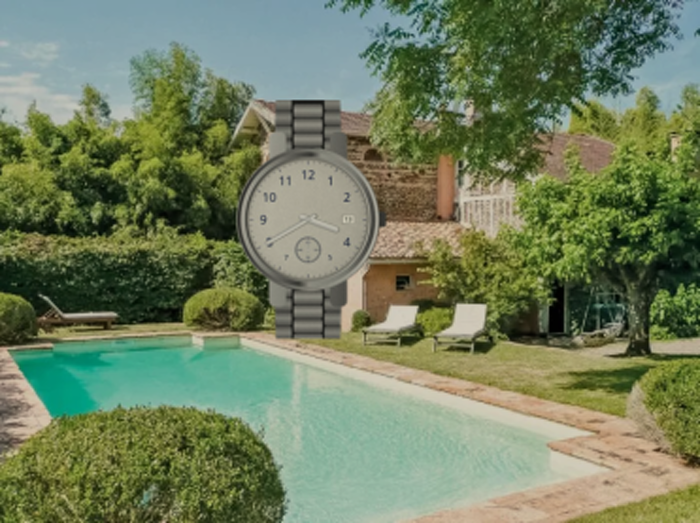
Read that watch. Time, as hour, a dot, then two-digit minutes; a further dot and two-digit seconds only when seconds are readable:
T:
3.40
